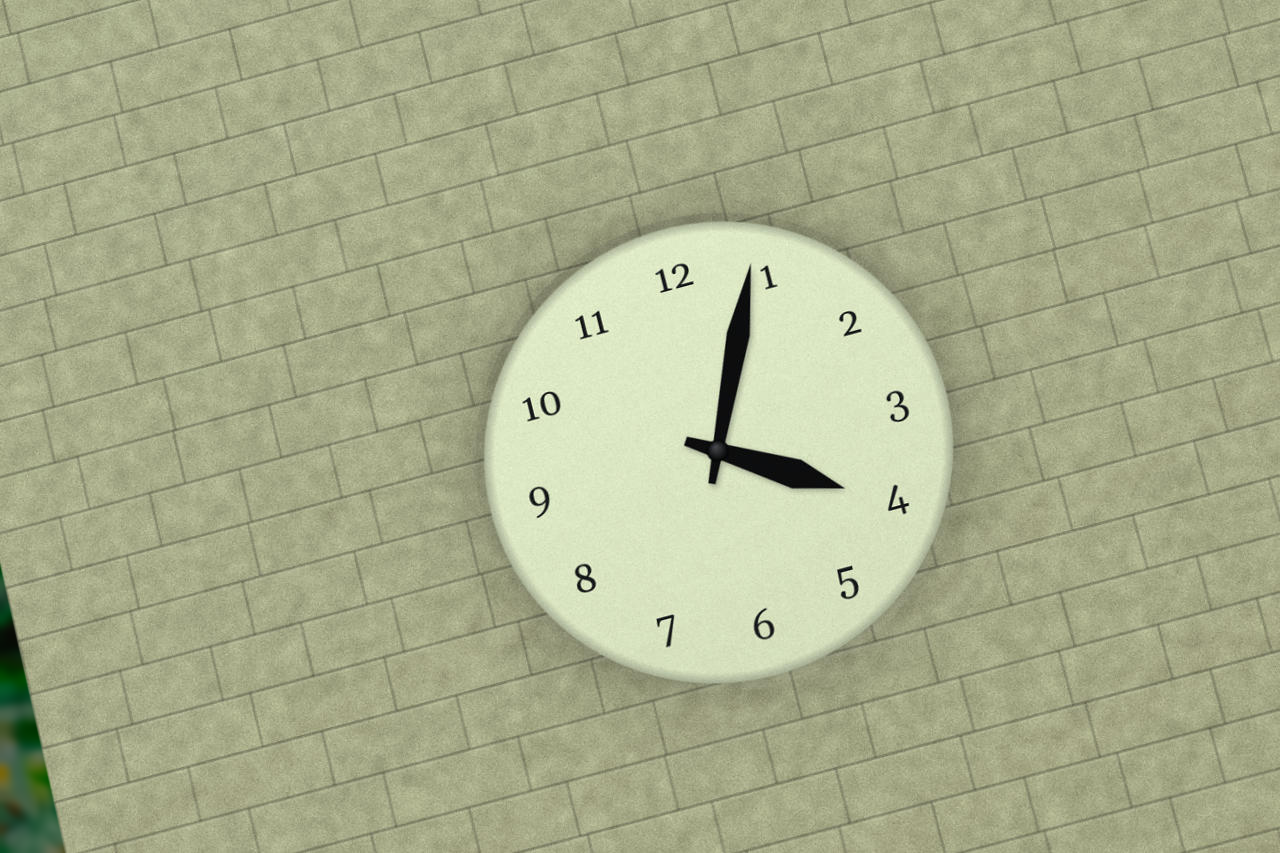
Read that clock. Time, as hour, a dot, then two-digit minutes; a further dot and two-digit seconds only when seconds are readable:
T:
4.04
